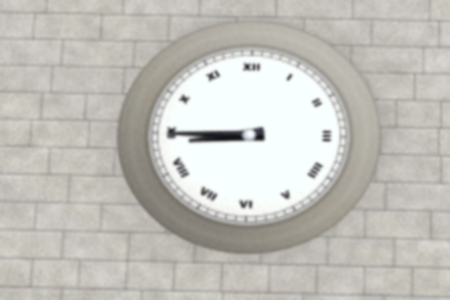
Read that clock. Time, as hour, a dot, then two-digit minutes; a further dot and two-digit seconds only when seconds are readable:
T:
8.45
